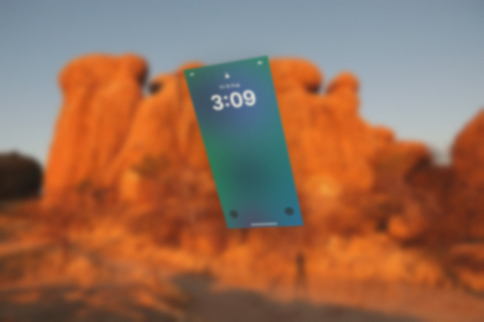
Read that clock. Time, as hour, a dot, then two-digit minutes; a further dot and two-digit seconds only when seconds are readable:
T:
3.09
